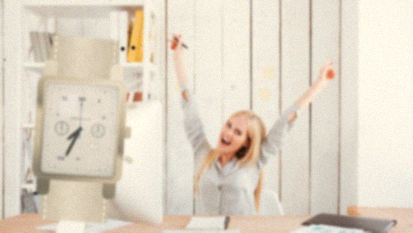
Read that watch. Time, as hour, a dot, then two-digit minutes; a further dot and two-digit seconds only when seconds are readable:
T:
7.34
